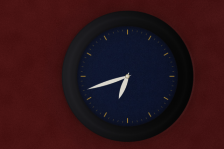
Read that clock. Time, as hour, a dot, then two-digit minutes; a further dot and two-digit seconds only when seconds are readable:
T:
6.42
